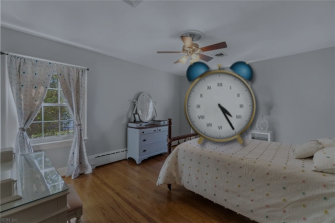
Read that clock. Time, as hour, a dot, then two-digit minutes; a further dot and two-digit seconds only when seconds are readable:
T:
4.25
